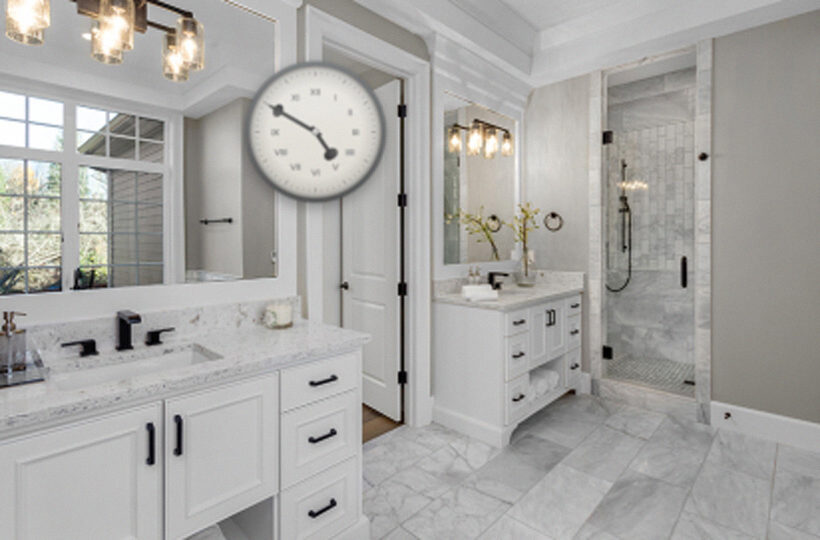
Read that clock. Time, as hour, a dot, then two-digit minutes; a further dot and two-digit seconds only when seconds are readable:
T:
4.50
